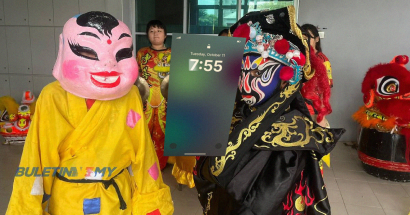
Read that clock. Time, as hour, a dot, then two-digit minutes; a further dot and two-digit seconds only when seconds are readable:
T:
7.55
